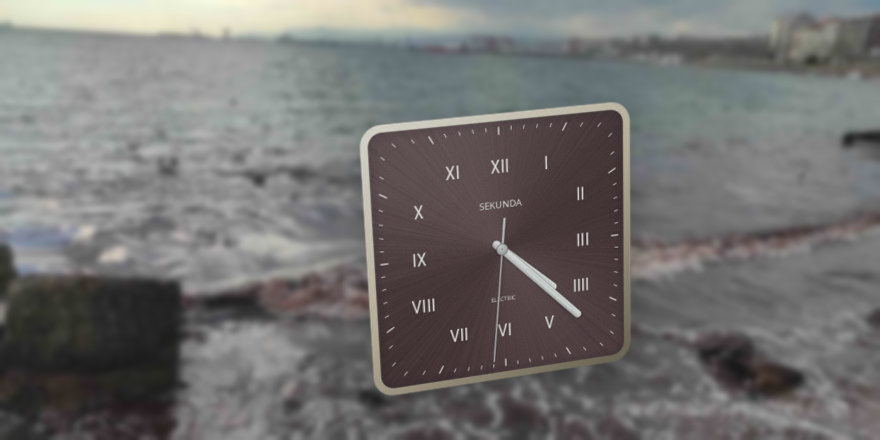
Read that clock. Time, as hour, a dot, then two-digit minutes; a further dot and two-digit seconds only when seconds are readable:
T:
4.22.31
